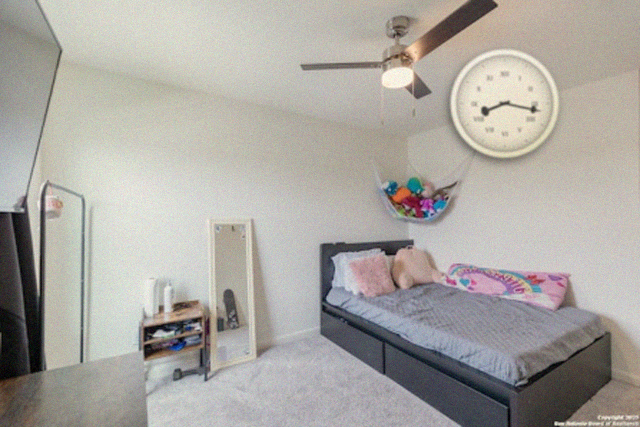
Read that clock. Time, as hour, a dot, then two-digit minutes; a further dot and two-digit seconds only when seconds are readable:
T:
8.17
